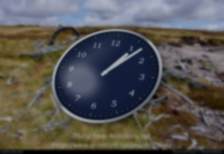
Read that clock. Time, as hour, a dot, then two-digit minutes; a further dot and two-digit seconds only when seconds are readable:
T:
1.07
